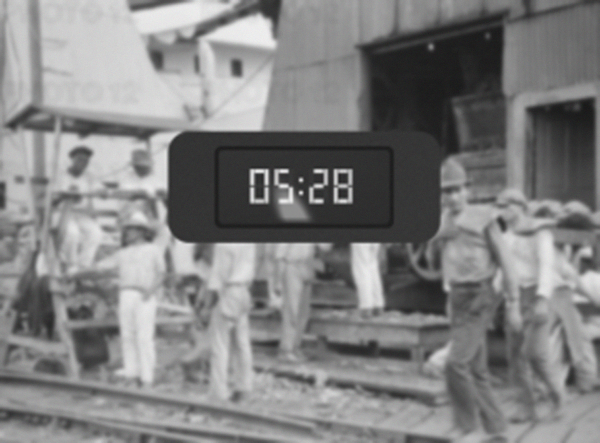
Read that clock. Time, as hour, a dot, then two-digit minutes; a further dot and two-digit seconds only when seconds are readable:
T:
5.28
